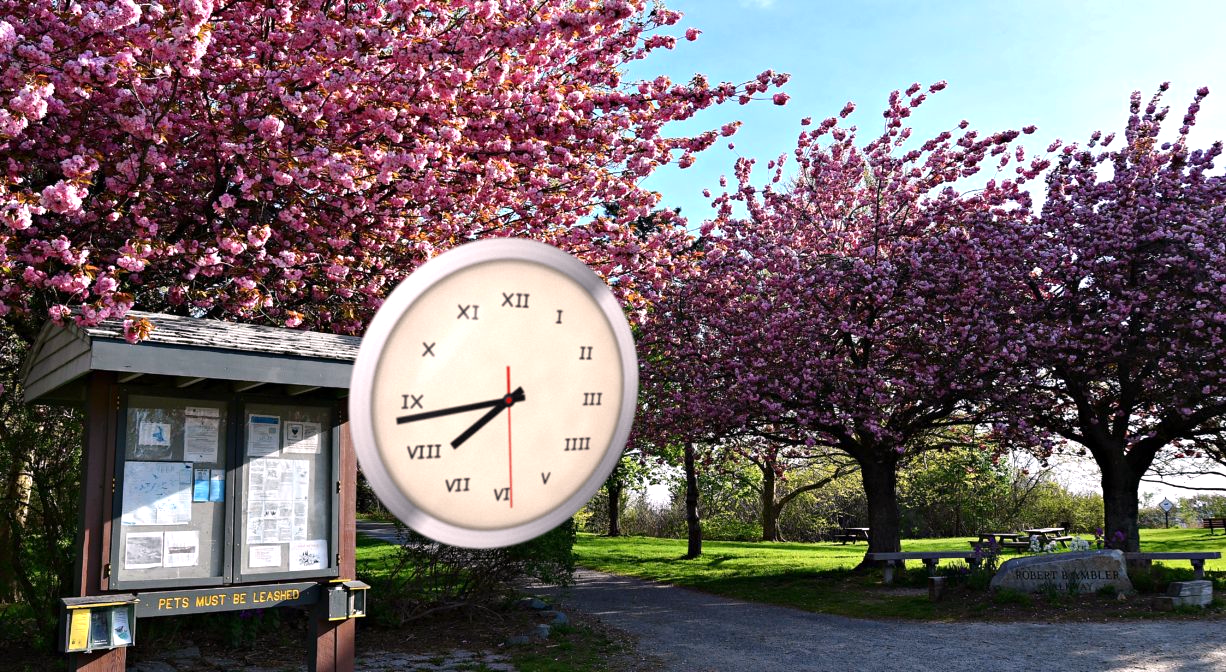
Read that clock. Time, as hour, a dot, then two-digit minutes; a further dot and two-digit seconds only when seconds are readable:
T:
7.43.29
